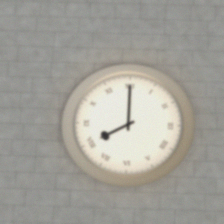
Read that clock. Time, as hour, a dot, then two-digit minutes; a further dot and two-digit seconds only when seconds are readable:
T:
8.00
